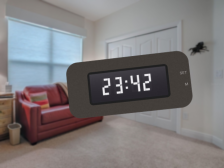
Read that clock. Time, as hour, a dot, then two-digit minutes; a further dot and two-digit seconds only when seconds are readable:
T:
23.42
